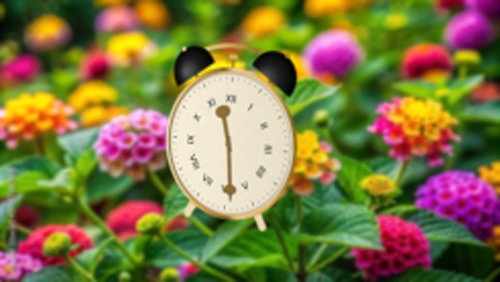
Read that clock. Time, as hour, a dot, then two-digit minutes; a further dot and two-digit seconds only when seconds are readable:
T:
11.29
